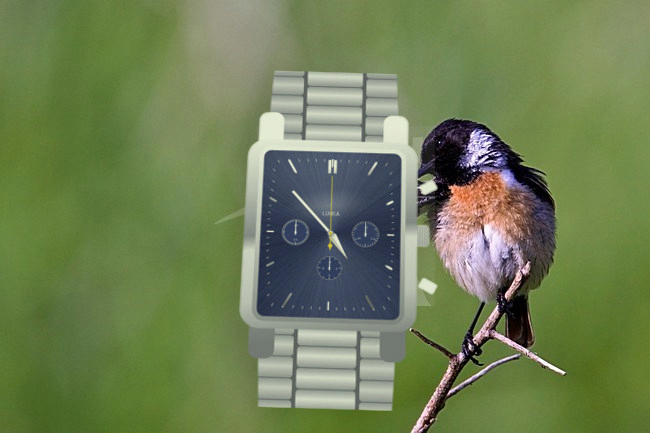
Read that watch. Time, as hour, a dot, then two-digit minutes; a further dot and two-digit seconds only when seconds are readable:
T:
4.53
